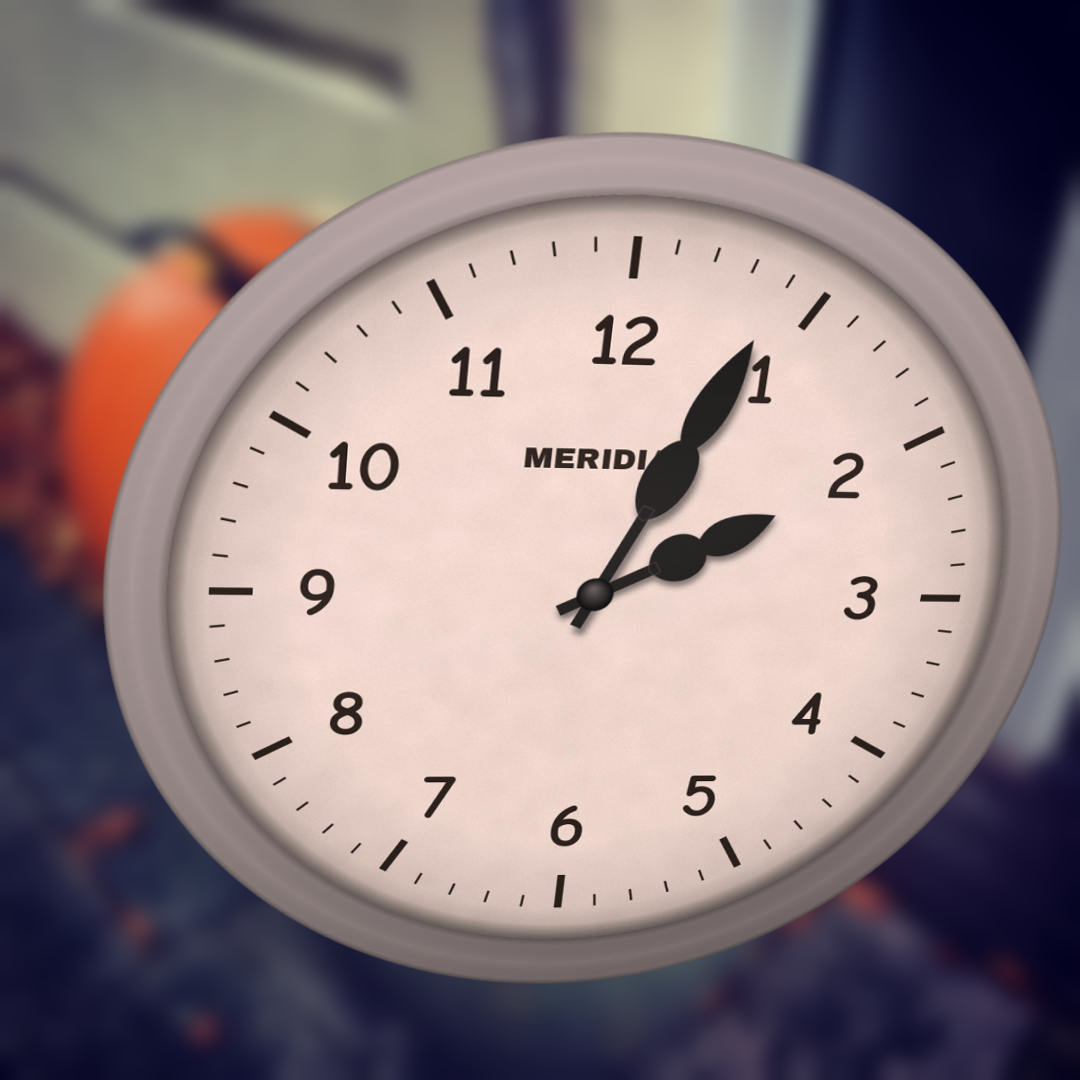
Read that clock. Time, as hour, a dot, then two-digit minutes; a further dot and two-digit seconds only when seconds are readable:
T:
2.04
